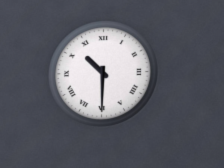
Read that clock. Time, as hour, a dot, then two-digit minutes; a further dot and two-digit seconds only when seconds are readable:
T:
10.30
